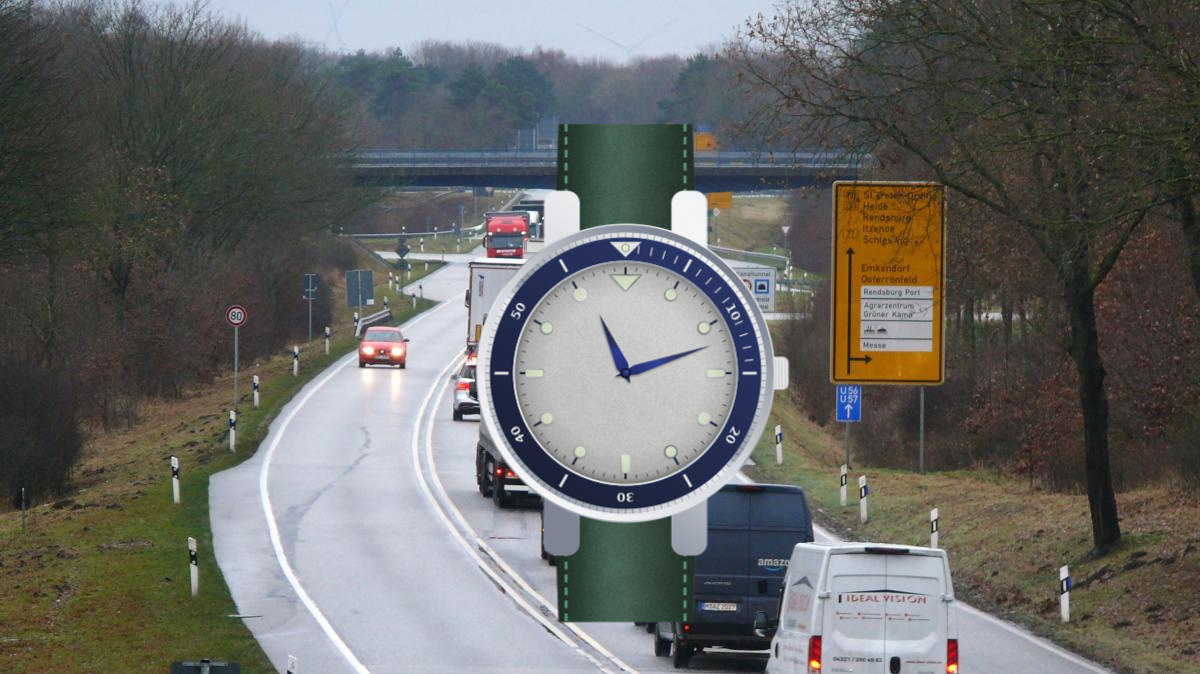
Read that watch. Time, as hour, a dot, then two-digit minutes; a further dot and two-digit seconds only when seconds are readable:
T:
11.12
